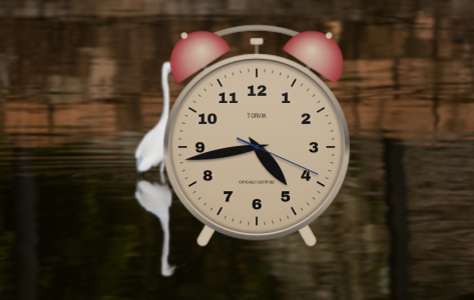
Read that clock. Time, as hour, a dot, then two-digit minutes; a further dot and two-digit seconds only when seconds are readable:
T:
4.43.19
